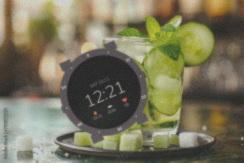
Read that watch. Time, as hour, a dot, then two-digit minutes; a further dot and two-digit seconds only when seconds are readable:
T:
12.21
